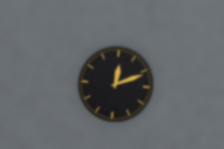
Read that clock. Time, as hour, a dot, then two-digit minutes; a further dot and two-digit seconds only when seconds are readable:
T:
12.11
